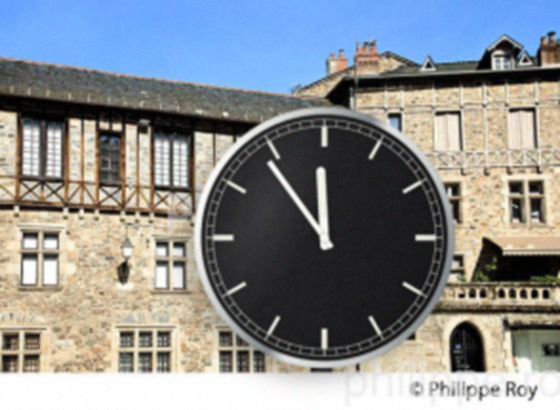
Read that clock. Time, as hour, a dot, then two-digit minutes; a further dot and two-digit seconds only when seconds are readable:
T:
11.54
